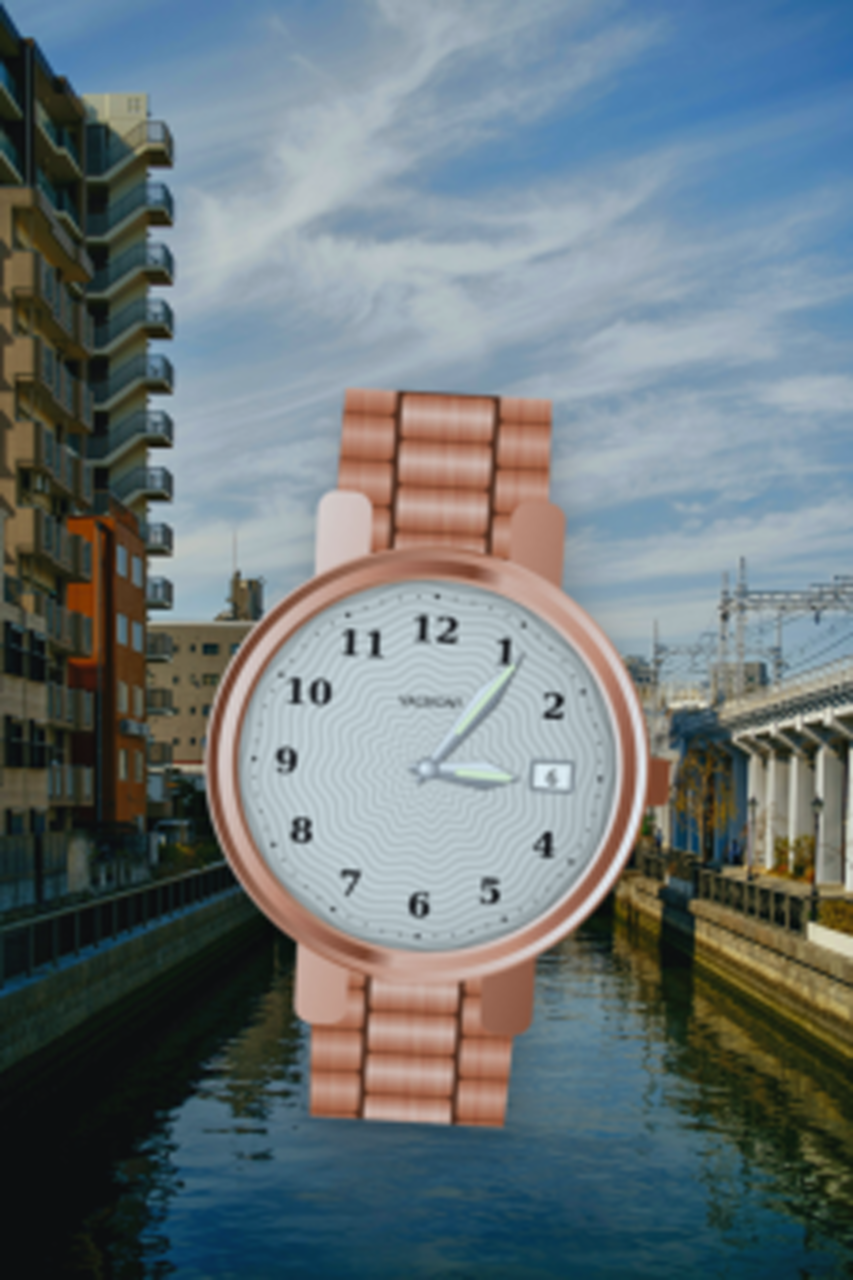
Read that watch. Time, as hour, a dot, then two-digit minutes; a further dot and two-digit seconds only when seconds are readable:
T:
3.06
